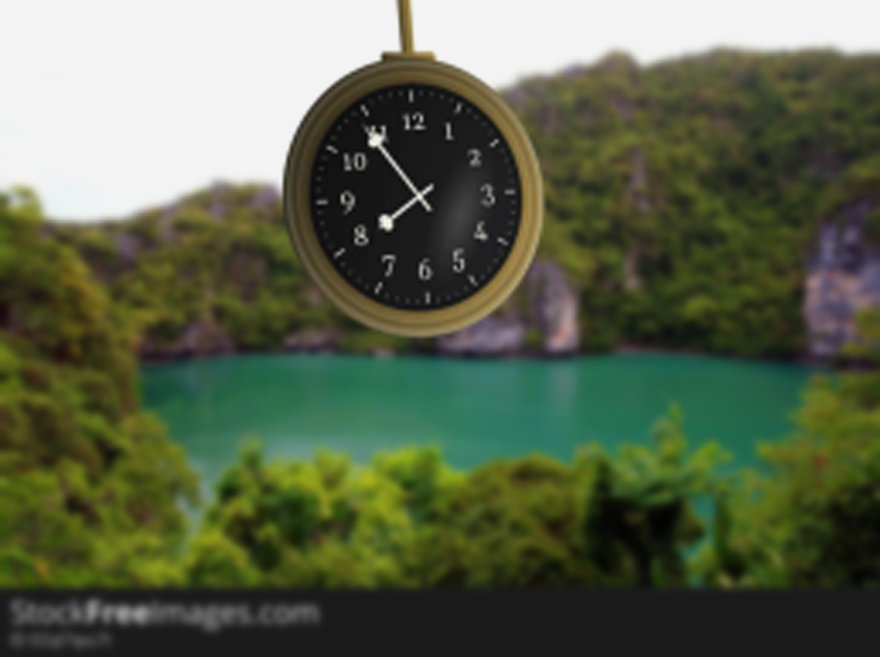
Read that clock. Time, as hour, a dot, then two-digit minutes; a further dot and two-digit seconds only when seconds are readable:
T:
7.54
